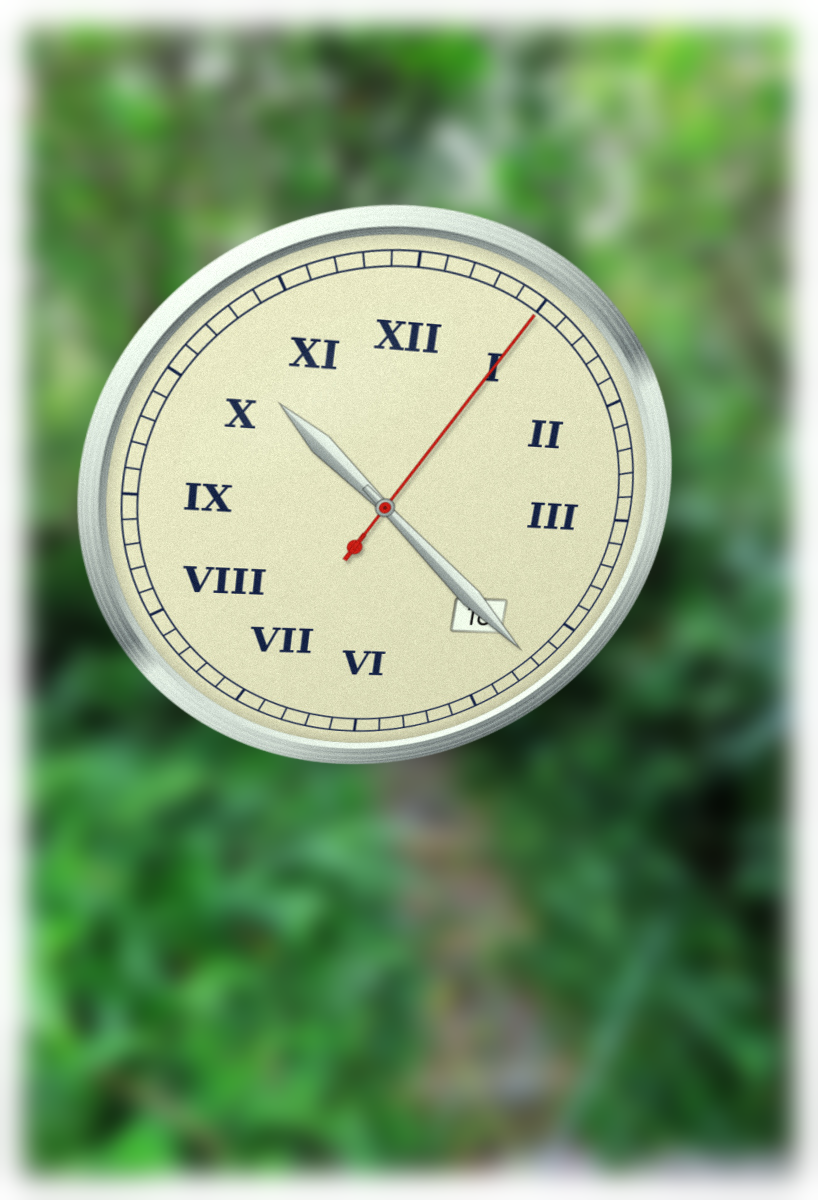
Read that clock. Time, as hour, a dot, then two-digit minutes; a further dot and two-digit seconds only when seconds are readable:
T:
10.22.05
